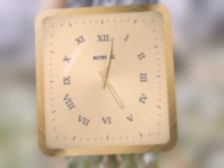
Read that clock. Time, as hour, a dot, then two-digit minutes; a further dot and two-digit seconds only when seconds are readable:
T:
5.02
